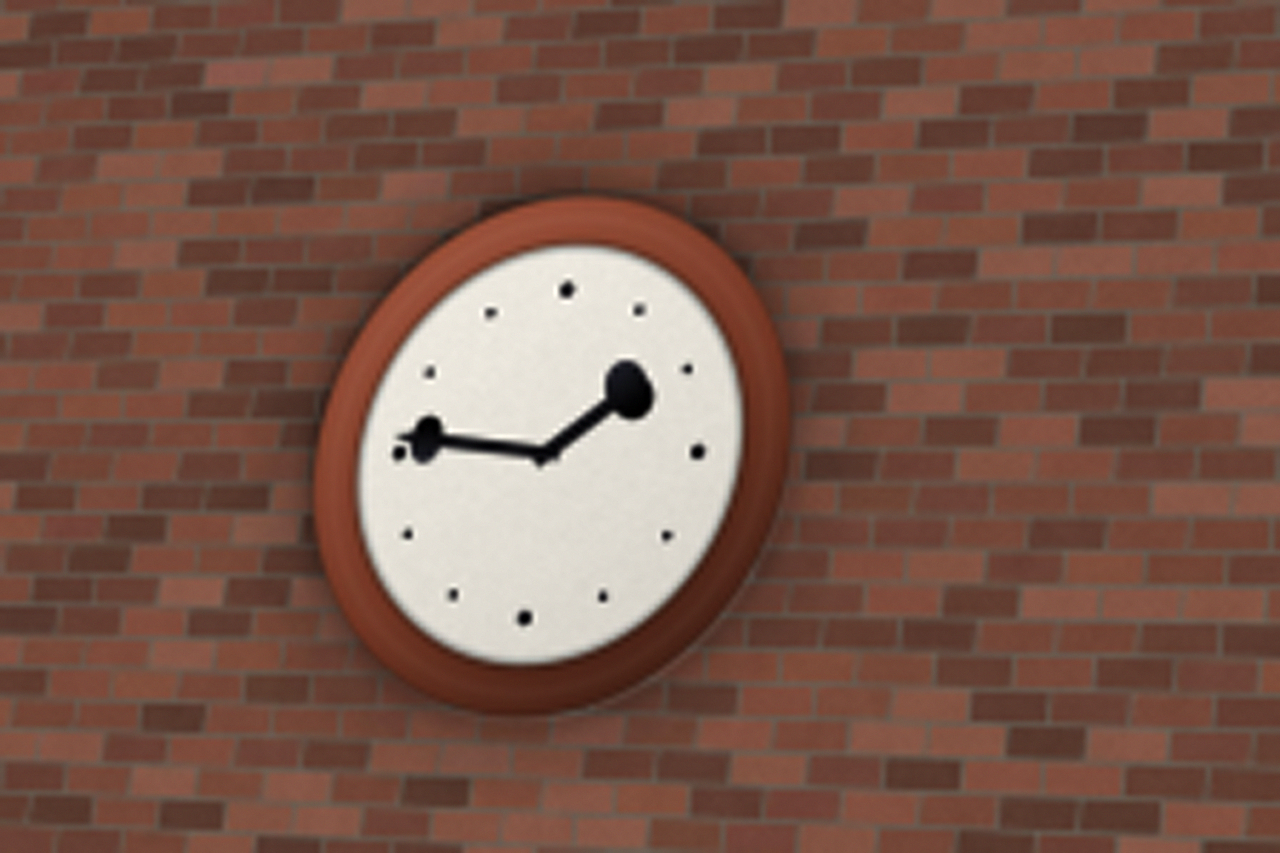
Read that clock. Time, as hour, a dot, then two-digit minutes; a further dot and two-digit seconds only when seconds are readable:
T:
1.46
